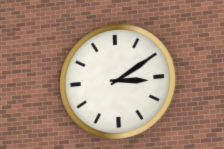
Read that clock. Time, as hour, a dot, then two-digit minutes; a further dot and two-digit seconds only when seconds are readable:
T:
3.10
